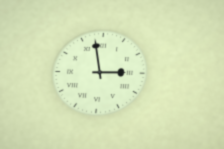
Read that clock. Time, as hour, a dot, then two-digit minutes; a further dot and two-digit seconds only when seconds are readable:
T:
2.58
